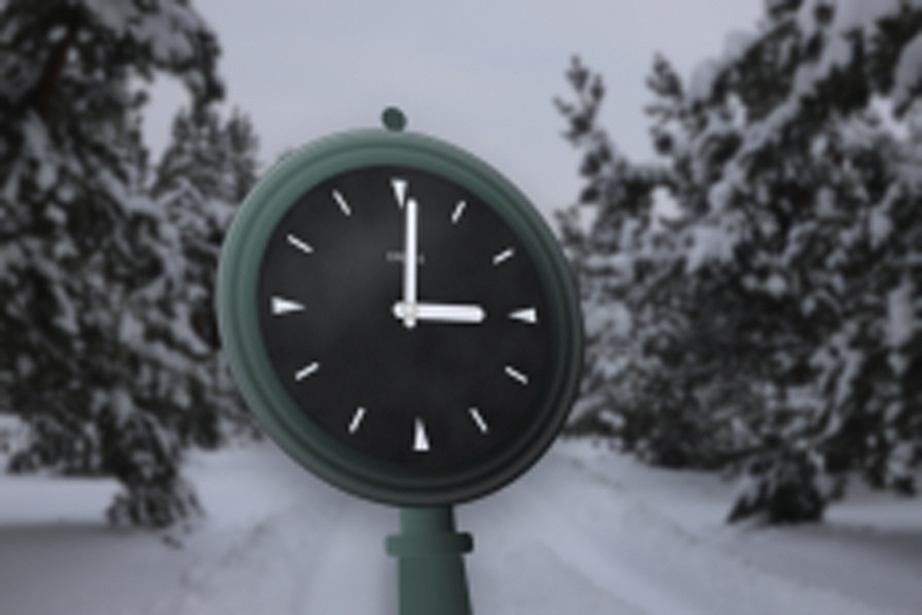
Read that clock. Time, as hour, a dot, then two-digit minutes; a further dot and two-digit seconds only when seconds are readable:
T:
3.01
